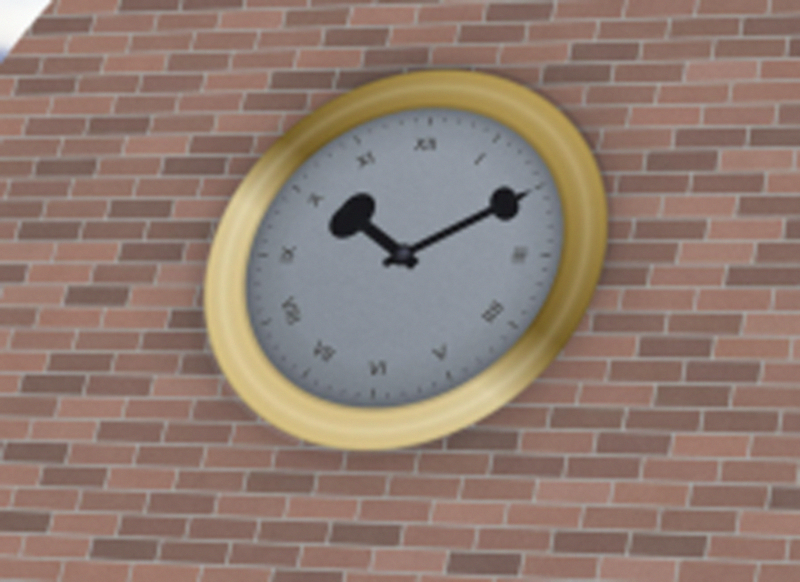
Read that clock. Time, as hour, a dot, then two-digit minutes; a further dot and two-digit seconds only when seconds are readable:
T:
10.10
